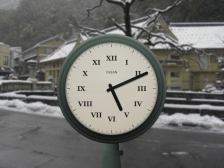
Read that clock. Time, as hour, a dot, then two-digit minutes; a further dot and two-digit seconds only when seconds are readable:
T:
5.11
